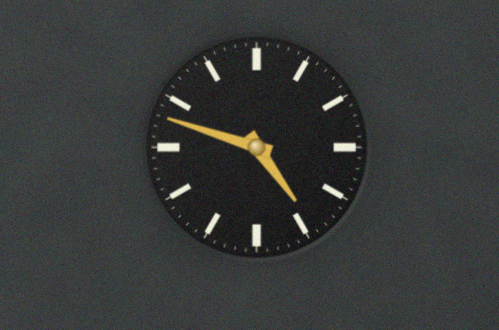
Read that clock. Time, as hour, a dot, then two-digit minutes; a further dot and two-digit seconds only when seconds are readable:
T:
4.48
